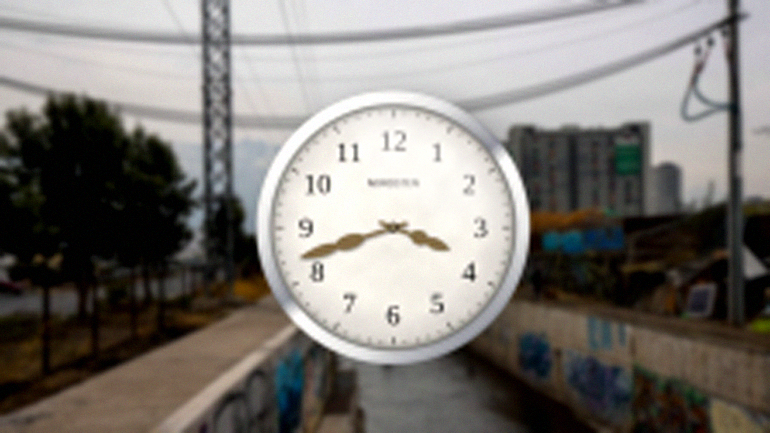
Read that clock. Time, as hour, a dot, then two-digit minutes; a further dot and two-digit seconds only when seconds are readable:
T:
3.42
